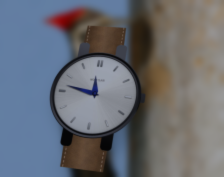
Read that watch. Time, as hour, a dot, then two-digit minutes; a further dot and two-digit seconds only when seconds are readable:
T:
11.47
